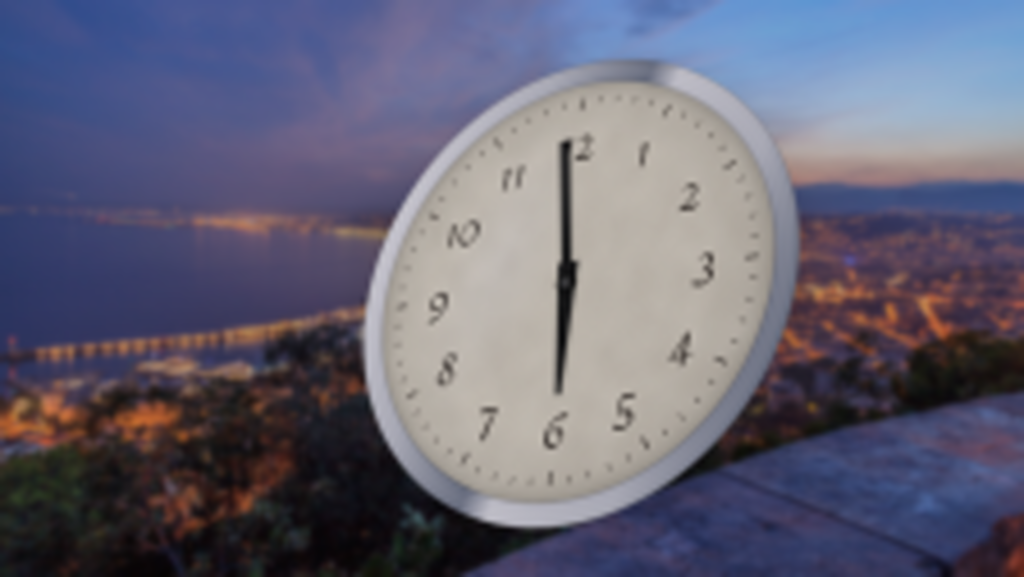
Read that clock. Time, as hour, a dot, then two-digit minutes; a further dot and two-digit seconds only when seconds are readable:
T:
5.59
